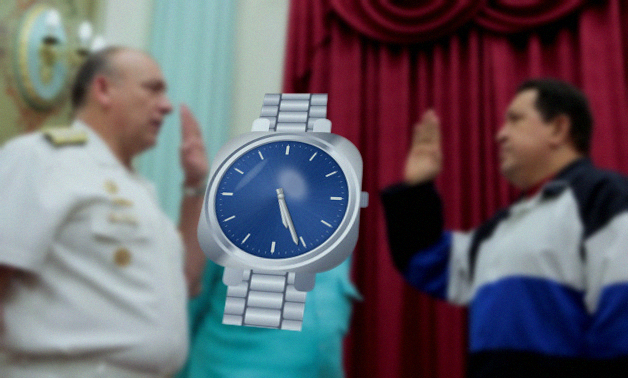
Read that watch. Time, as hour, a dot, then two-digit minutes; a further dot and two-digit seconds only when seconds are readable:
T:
5.26
